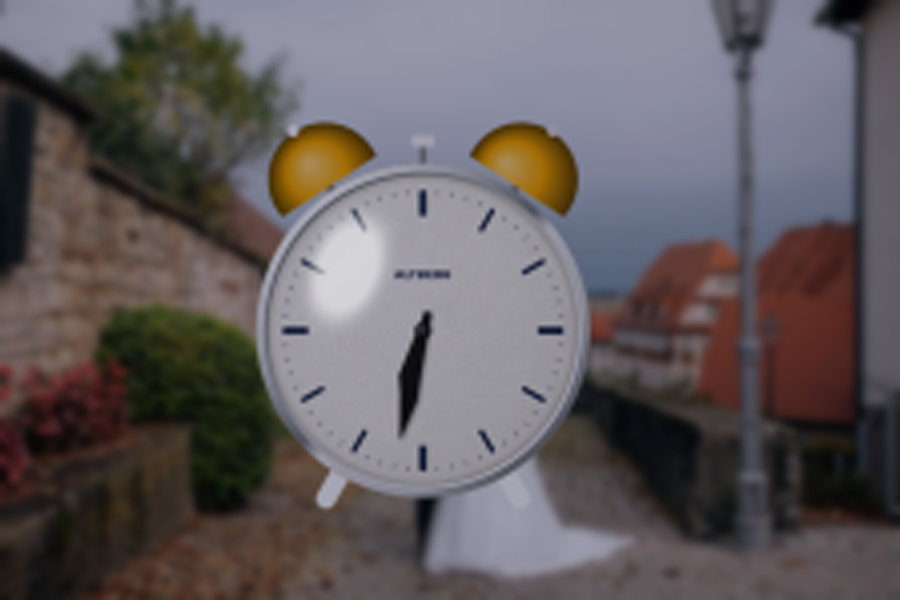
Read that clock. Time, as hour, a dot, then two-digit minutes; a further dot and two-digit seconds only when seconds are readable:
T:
6.32
